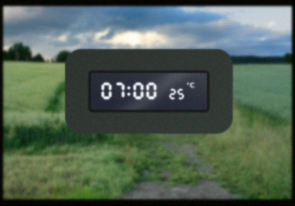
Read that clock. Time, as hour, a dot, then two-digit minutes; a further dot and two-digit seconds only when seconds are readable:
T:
7.00
